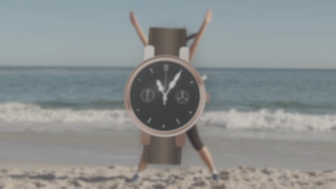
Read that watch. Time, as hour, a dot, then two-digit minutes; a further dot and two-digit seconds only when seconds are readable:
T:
11.05
